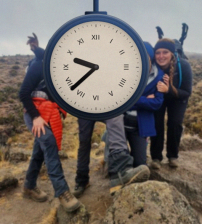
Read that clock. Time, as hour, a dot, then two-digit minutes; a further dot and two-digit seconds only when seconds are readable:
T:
9.38
